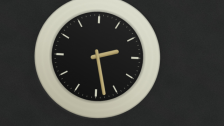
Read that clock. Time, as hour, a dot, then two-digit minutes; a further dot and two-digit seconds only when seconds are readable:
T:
2.28
